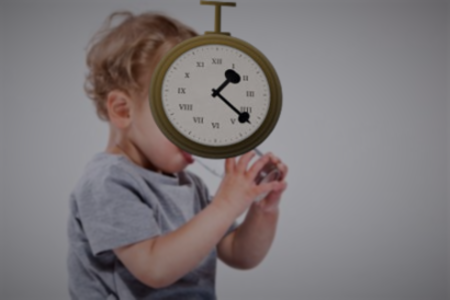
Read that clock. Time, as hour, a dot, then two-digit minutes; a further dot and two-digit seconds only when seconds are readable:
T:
1.22
